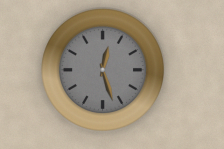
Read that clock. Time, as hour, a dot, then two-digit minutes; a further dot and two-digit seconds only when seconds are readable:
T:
12.27
